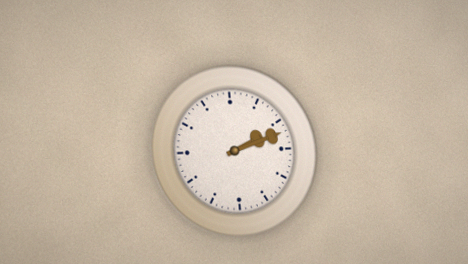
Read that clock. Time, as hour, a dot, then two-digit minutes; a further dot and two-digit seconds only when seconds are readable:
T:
2.12
